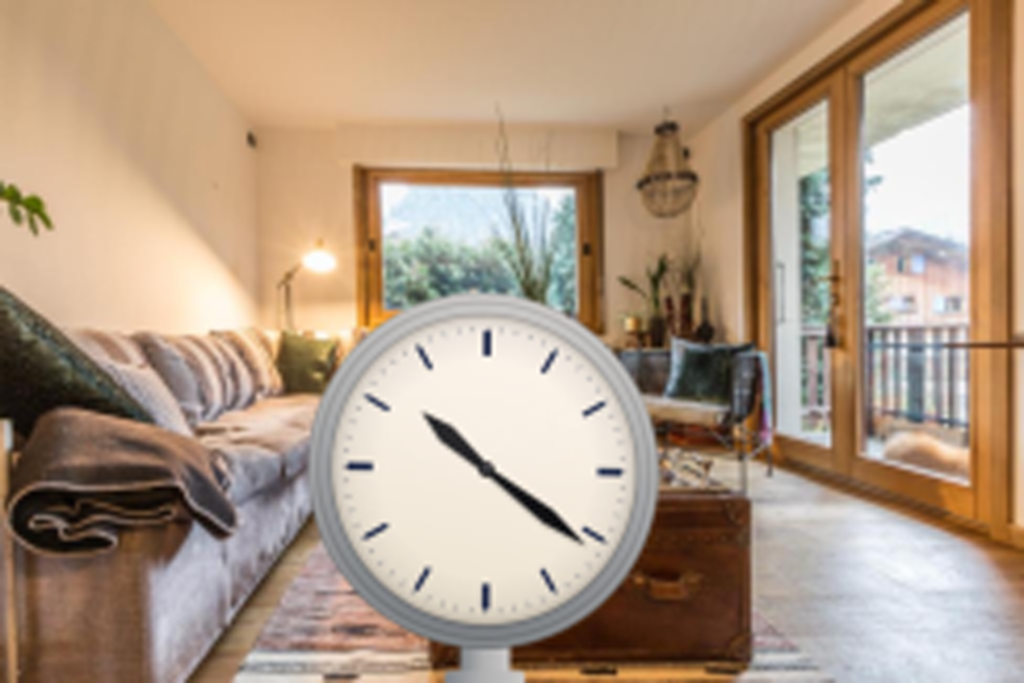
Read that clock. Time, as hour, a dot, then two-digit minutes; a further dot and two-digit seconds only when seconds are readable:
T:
10.21
